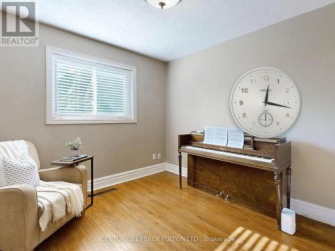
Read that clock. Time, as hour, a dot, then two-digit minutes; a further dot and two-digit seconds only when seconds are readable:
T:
12.17
